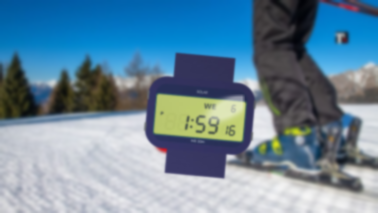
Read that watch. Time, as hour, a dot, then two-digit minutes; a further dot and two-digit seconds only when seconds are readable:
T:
1.59.16
